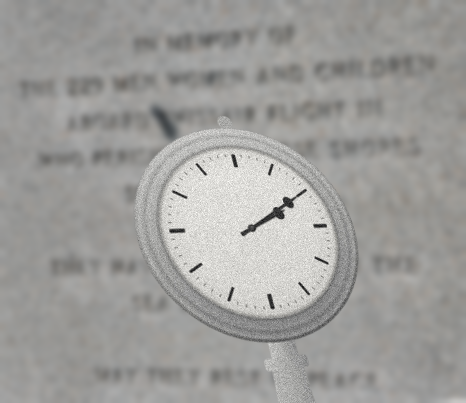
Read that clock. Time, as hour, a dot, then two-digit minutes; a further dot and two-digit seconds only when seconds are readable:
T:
2.10
